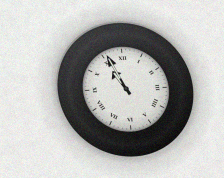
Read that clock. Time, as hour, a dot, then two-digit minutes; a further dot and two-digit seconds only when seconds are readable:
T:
10.56
